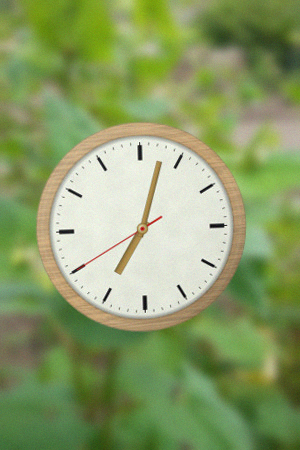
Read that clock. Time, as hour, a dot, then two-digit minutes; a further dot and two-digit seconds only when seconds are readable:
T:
7.02.40
